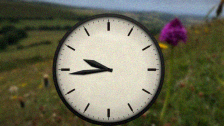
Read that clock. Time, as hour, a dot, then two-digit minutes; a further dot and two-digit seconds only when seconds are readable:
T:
9.44
